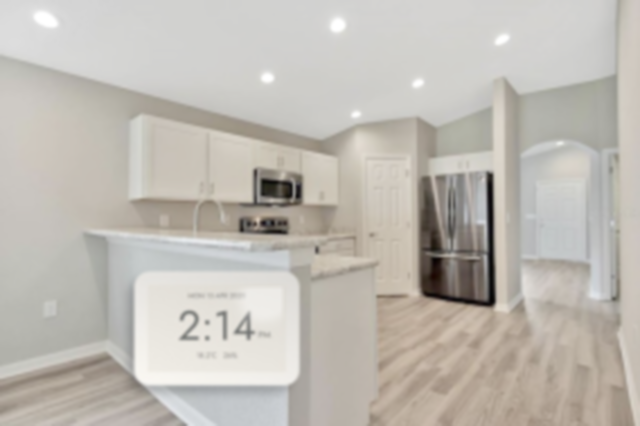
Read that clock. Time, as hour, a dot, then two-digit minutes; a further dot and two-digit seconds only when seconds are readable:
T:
2.14
